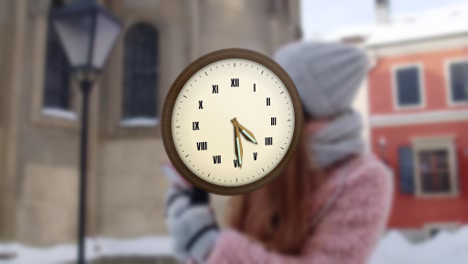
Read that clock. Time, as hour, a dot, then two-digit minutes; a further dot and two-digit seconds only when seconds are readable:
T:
4.29
